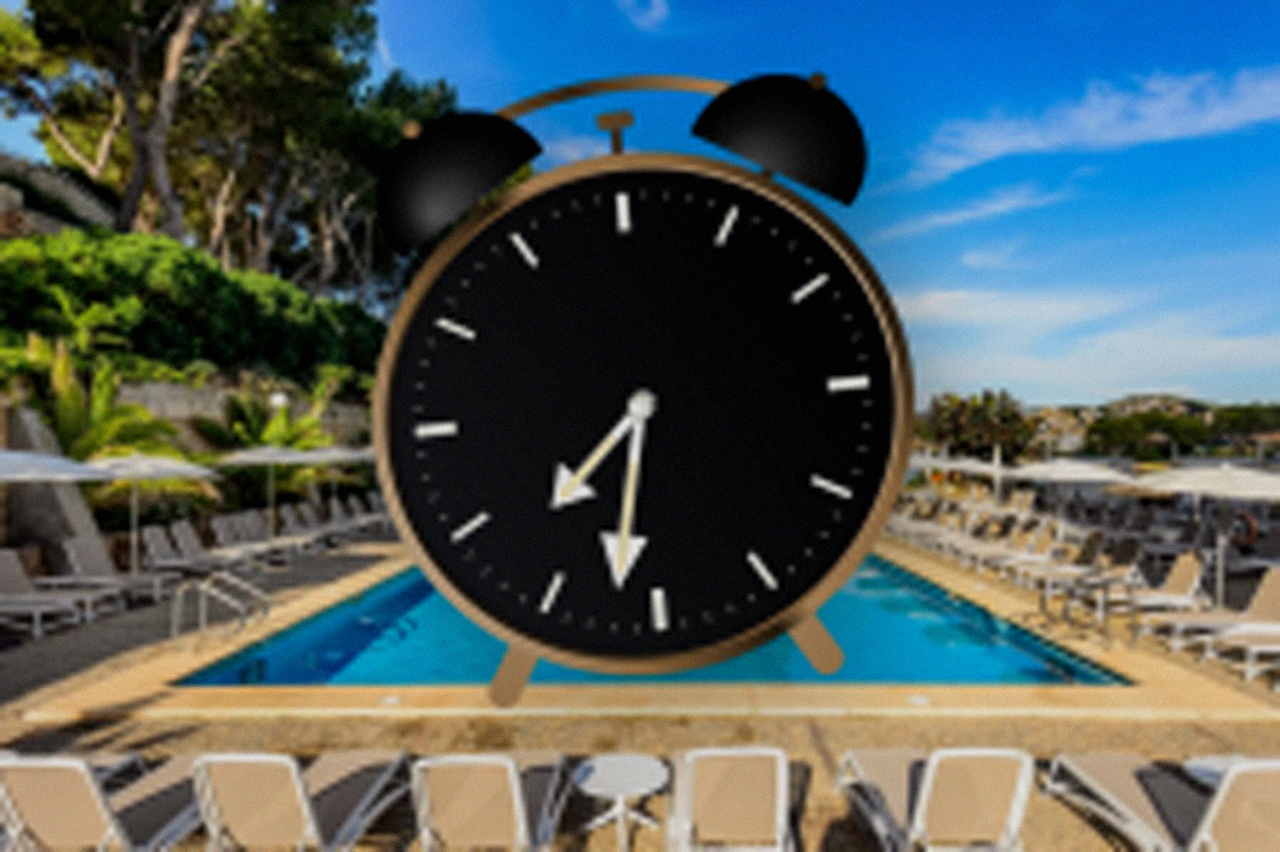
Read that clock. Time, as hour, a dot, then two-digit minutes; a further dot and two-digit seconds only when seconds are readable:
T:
7.32
